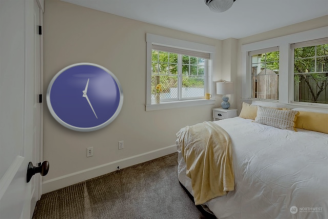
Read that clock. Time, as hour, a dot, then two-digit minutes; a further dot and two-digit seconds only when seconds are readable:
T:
12.26
